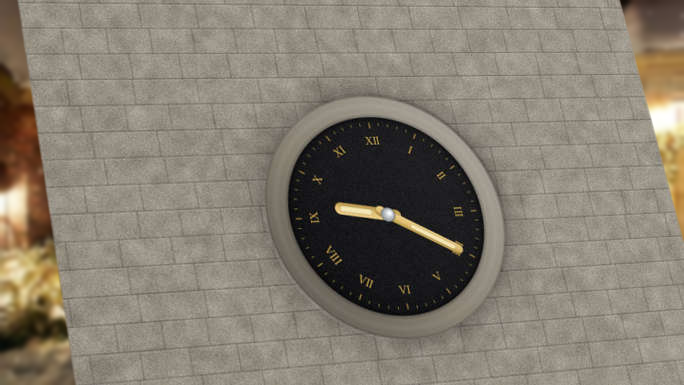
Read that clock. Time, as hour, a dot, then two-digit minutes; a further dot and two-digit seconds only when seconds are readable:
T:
9.20
